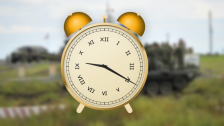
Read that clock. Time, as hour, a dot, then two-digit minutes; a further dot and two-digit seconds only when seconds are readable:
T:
9.20
